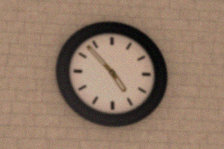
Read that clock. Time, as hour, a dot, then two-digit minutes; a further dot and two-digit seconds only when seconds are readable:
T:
4.53
